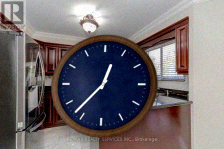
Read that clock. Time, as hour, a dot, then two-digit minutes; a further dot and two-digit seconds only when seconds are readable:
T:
12.37
